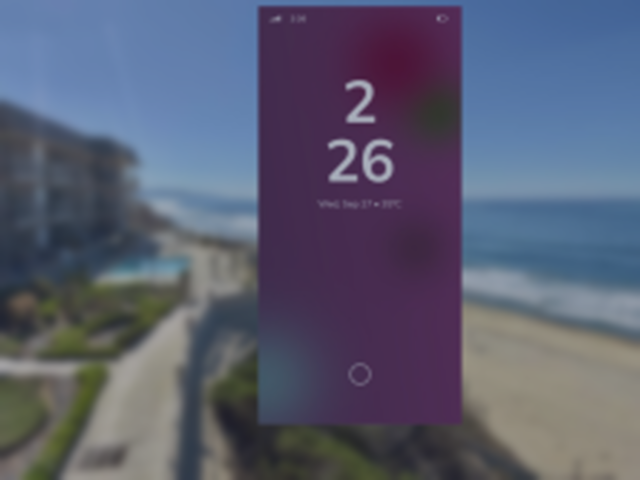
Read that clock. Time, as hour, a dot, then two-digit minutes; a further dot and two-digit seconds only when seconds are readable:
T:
2.26
